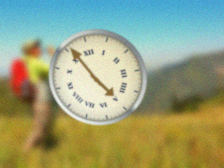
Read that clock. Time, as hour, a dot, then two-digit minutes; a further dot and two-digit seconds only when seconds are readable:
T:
4.56
